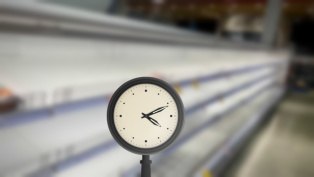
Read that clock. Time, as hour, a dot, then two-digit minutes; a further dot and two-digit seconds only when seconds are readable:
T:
4.11
